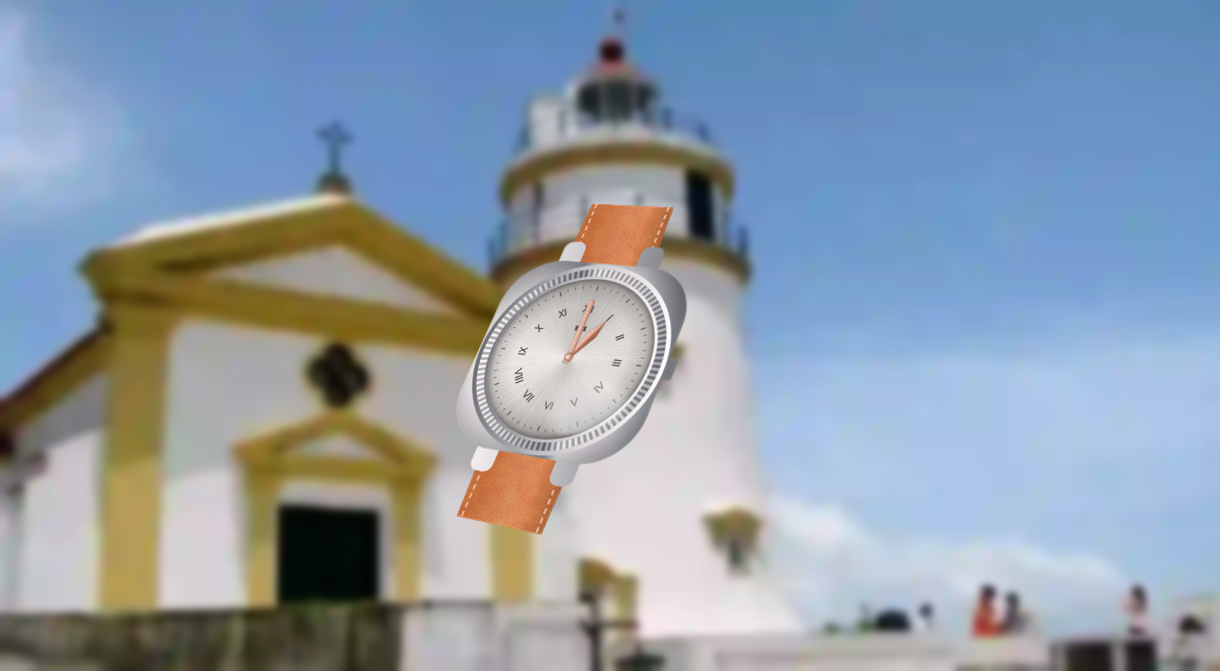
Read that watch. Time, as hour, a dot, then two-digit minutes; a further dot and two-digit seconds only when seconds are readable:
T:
1.00
